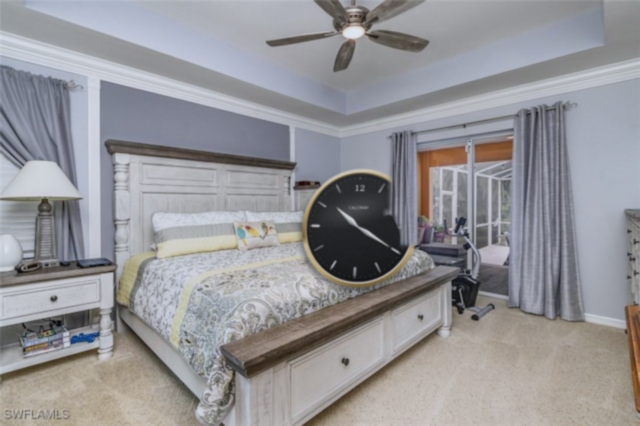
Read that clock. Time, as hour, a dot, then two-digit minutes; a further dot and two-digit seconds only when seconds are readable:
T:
10.20
